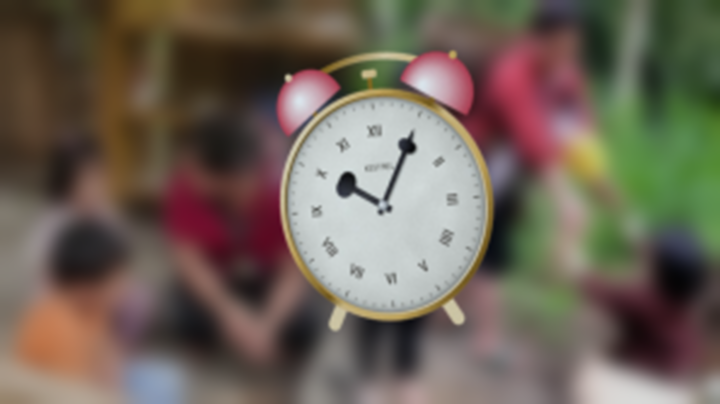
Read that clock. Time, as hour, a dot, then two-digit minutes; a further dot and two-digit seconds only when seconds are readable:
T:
10.05
